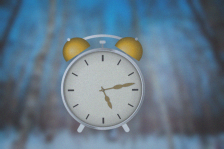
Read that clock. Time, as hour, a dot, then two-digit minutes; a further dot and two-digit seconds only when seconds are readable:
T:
5.13
